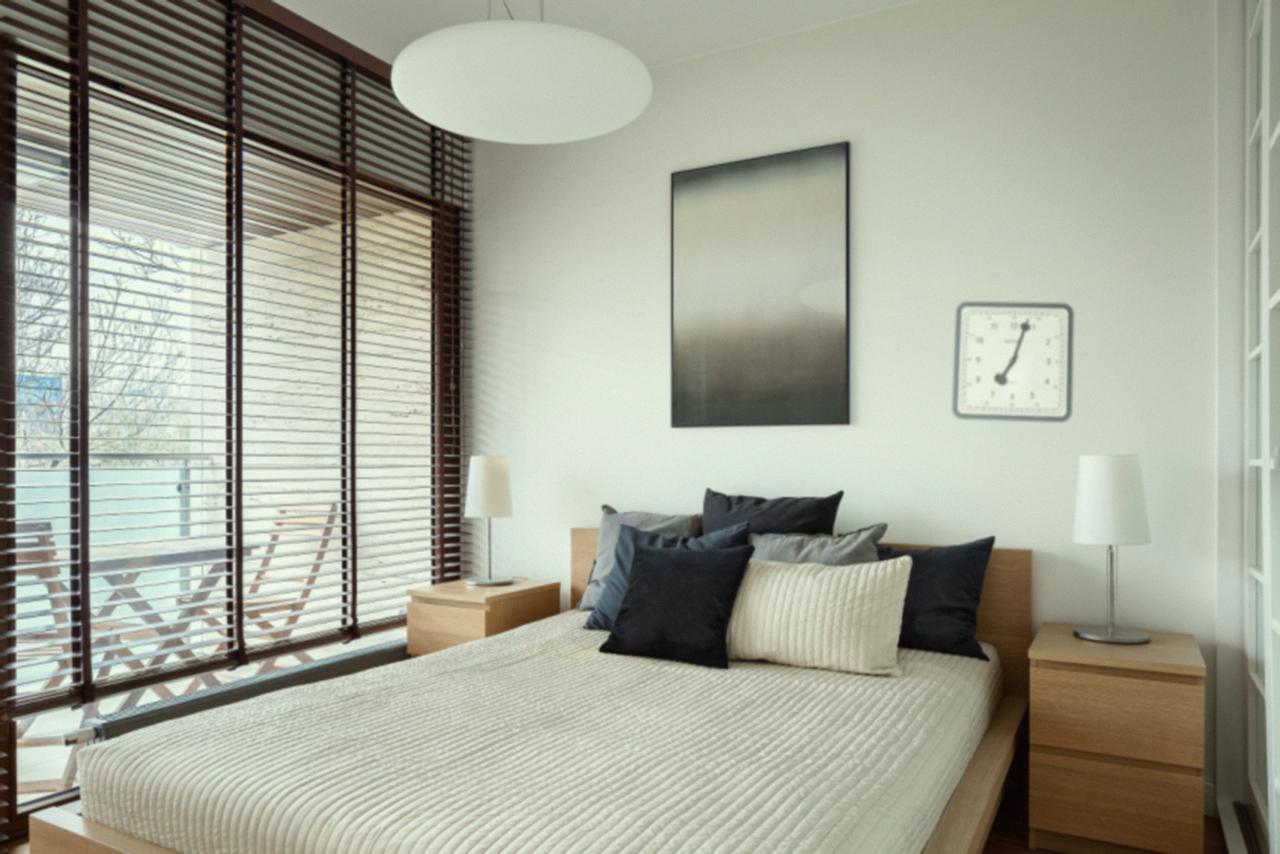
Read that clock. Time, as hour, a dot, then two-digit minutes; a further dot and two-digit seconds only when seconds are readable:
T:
7.03
